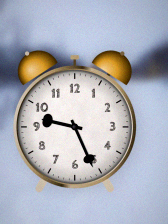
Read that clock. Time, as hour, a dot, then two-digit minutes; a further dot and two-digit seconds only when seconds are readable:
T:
9.26
